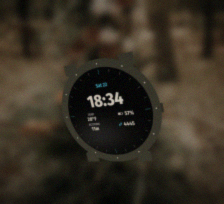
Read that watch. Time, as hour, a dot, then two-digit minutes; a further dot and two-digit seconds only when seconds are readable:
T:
18.34
